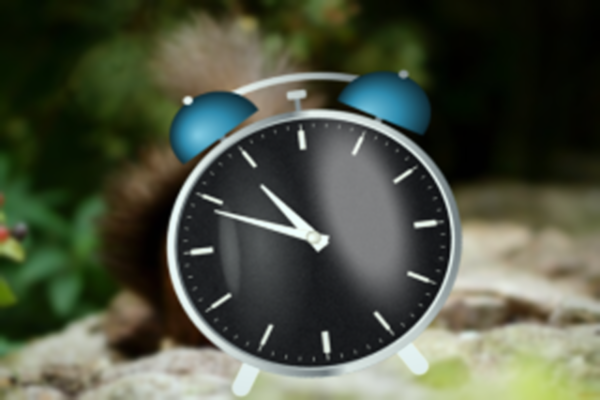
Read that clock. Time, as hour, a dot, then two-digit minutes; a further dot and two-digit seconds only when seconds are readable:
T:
10.49
